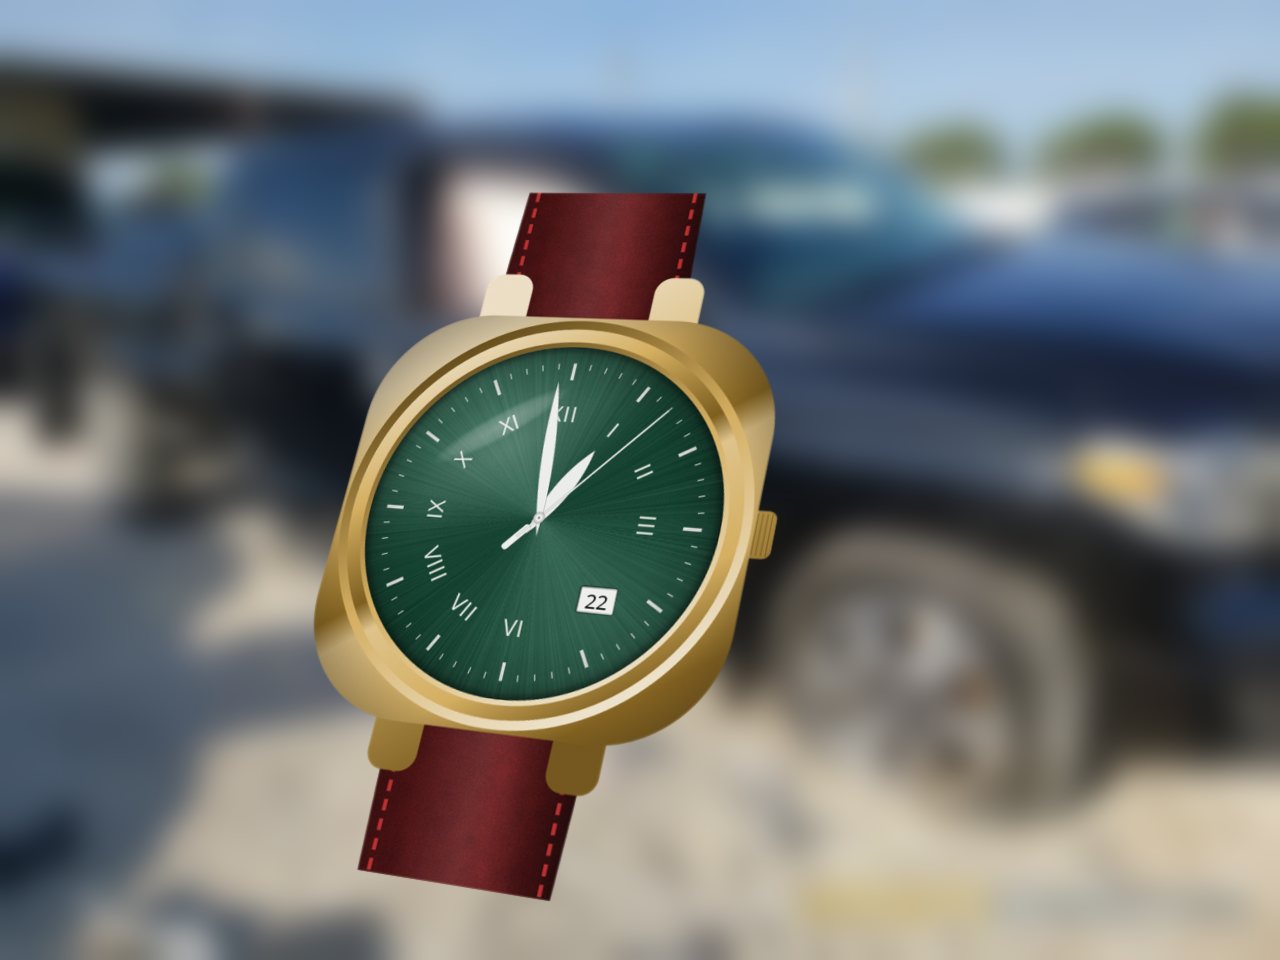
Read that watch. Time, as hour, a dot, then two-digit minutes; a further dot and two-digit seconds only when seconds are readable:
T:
12.59.07
